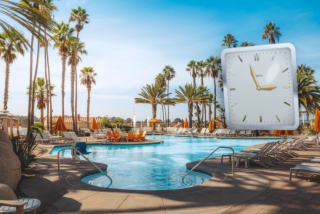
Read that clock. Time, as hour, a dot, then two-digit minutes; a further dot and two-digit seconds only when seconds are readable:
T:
2.57
